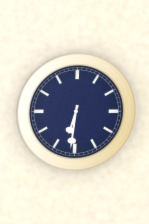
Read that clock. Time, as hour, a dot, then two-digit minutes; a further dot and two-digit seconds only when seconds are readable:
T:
6.31
